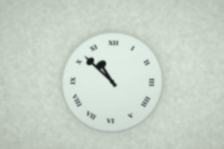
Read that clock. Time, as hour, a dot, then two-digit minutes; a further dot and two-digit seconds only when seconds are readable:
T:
10.52
